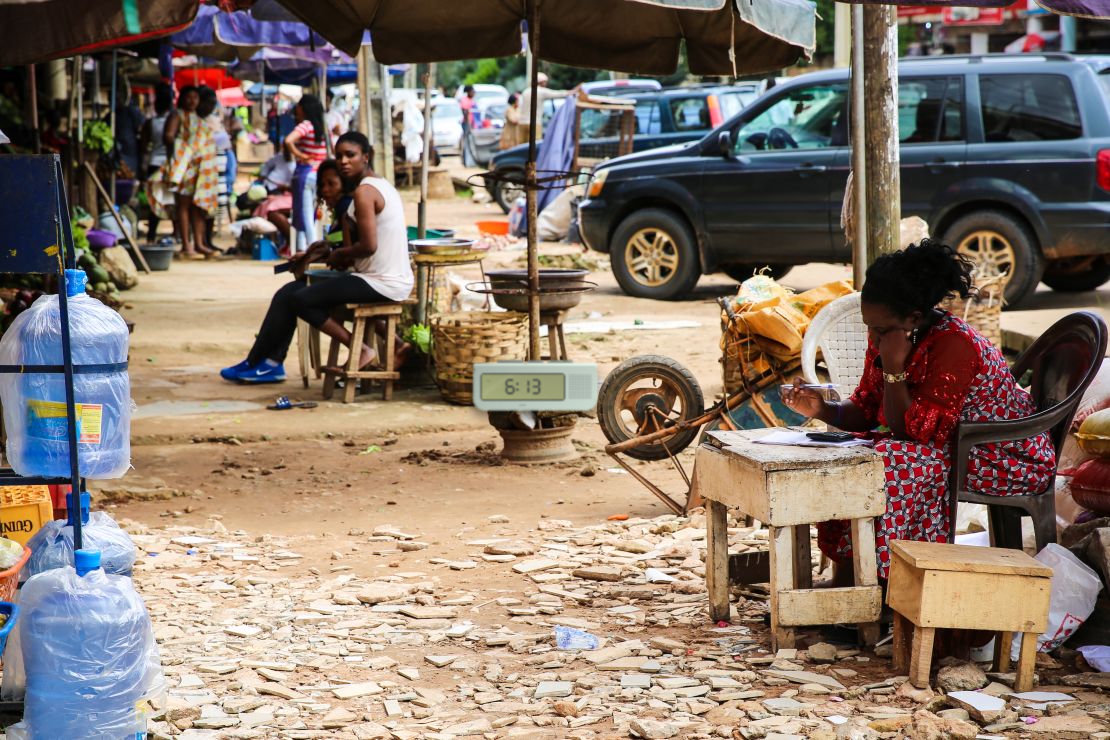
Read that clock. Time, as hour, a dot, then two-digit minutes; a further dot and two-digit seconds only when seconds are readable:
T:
6.13
